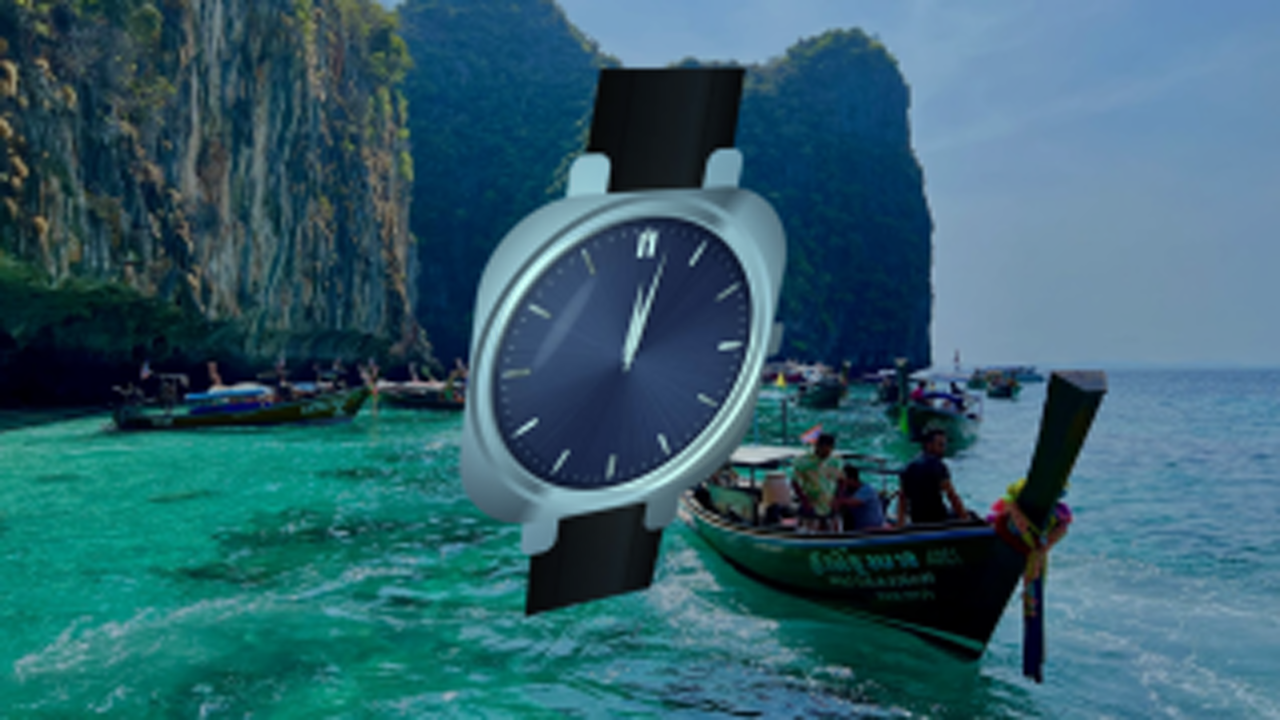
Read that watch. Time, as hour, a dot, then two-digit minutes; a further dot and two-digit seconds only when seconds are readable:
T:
12.02
